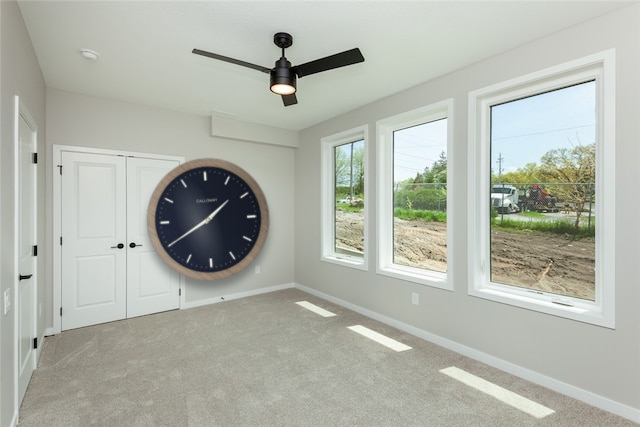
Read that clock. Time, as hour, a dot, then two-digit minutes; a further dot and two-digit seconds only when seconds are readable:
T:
1.40
